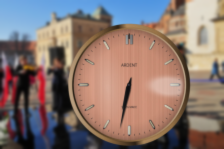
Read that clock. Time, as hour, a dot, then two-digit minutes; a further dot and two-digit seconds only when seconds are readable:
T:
6.32
